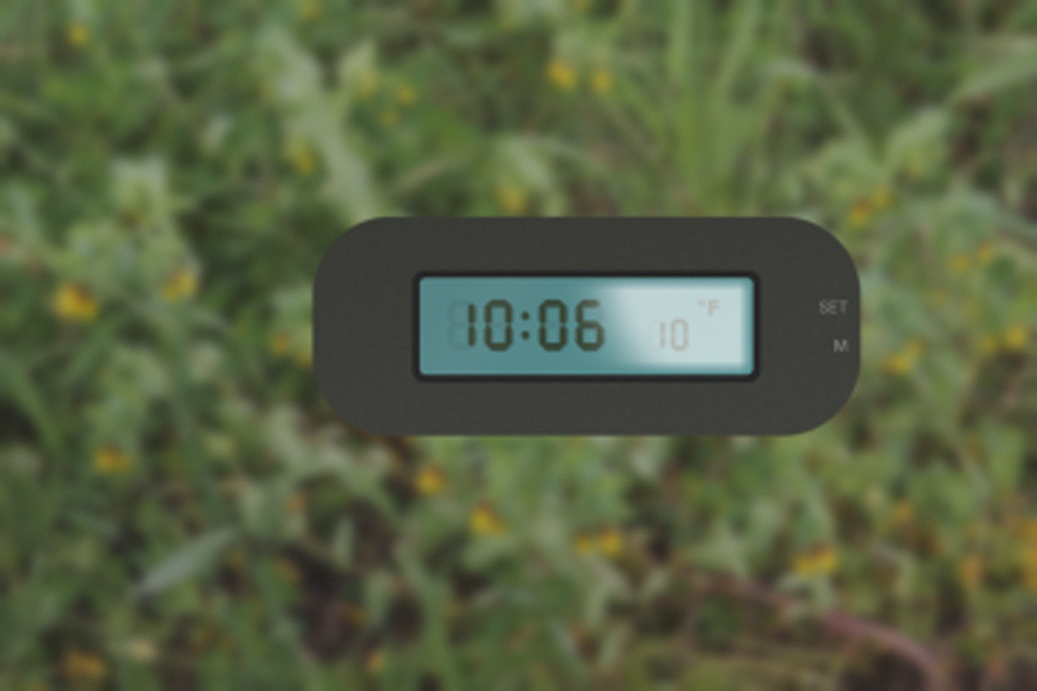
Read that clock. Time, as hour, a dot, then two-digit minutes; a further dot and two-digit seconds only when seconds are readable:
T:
10.06
